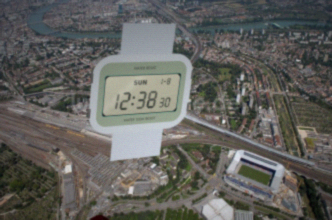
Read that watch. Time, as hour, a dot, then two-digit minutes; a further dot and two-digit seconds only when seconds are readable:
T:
12.38.30
